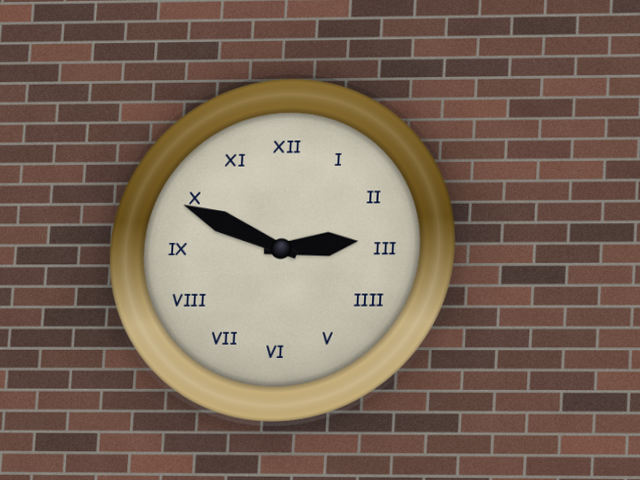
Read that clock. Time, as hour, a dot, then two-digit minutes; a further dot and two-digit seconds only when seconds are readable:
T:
2.49
